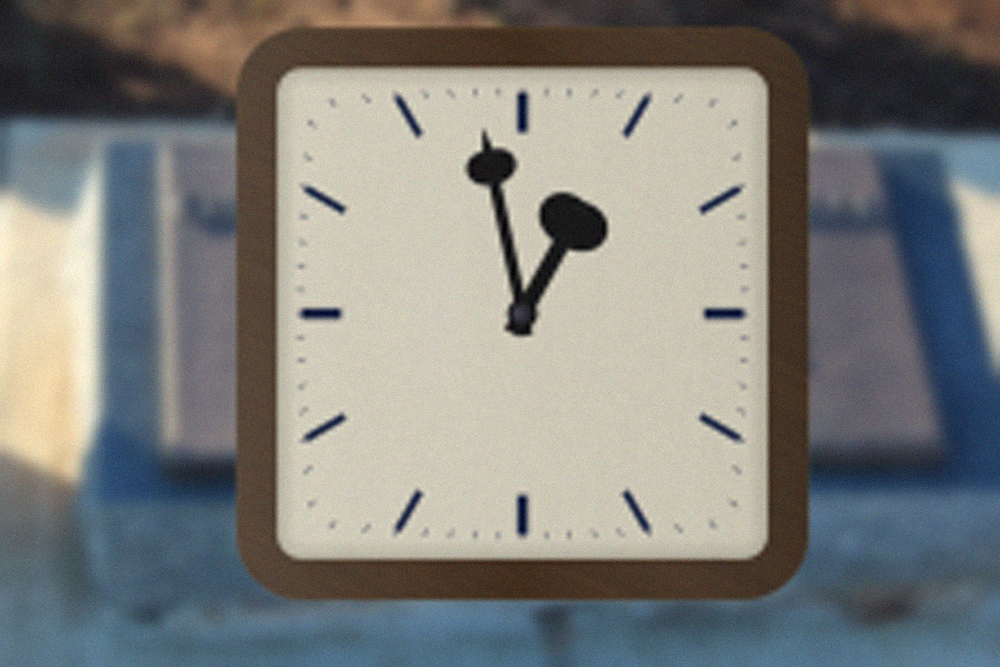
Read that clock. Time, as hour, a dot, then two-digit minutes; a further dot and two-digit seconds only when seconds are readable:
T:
12.58
